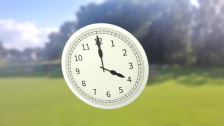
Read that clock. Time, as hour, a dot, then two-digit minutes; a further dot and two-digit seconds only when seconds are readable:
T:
4.00
